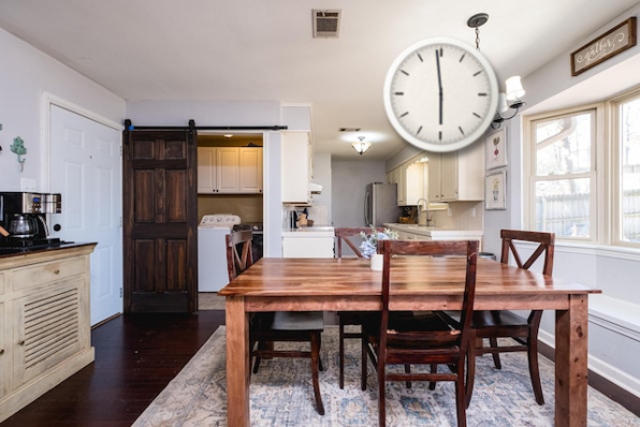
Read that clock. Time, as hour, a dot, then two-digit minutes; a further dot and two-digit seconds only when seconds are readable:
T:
5.59
